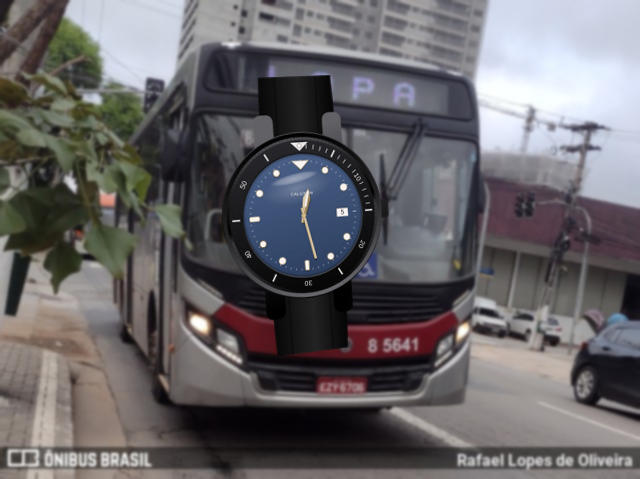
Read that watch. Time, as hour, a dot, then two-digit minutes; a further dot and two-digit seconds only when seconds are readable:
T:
12.28
